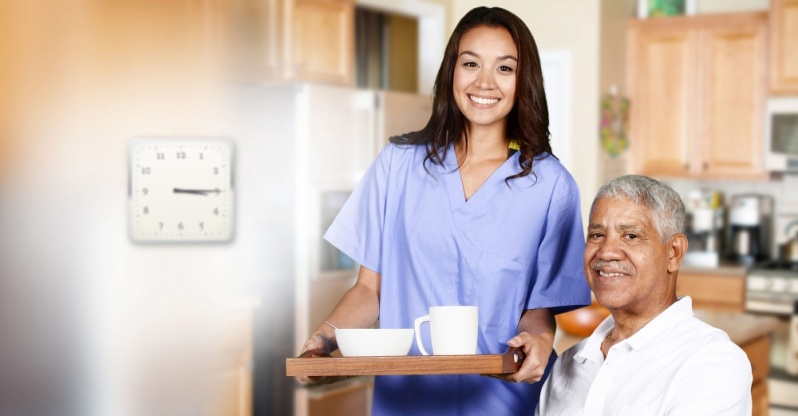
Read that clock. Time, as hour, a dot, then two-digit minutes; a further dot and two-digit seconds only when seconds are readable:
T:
3.15
